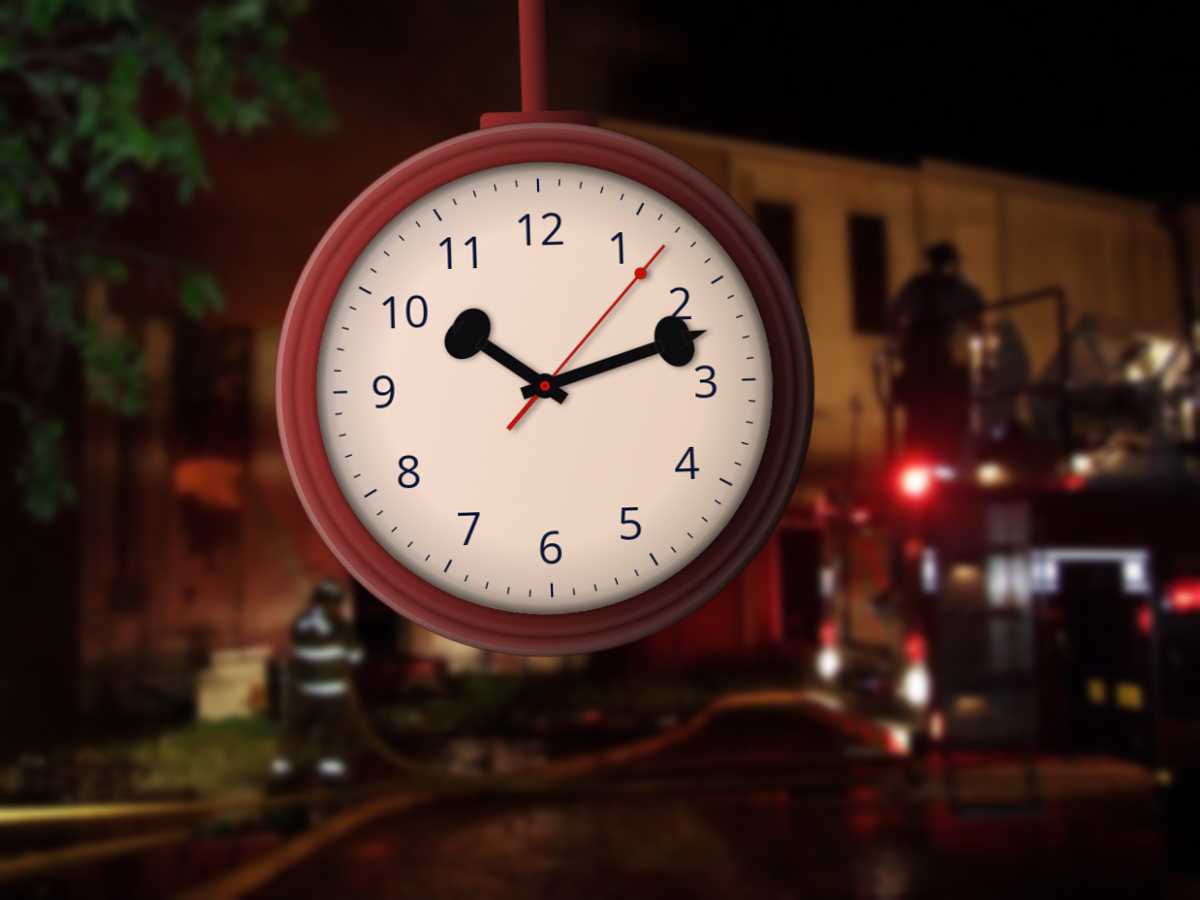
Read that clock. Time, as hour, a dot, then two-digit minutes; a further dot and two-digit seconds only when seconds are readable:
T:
10.12.07
